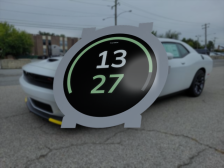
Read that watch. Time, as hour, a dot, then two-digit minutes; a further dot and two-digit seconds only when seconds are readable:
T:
13.27
